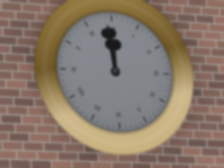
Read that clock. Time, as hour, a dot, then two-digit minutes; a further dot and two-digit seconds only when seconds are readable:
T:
11.59
